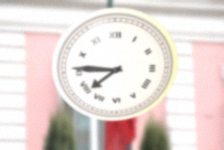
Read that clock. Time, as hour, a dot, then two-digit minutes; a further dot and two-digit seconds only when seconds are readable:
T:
7.46
